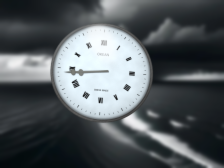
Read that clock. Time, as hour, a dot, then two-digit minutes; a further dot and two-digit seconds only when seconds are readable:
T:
8.44
